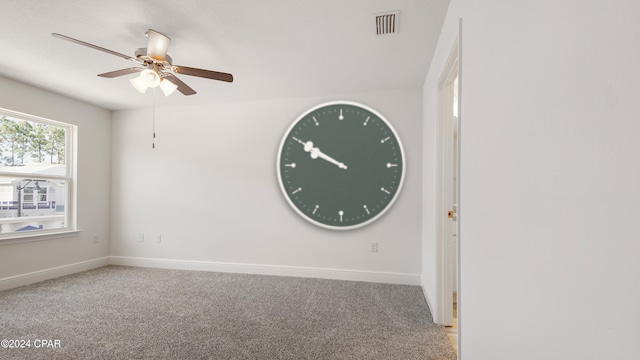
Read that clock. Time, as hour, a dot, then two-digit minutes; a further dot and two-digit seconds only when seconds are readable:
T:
9.50
